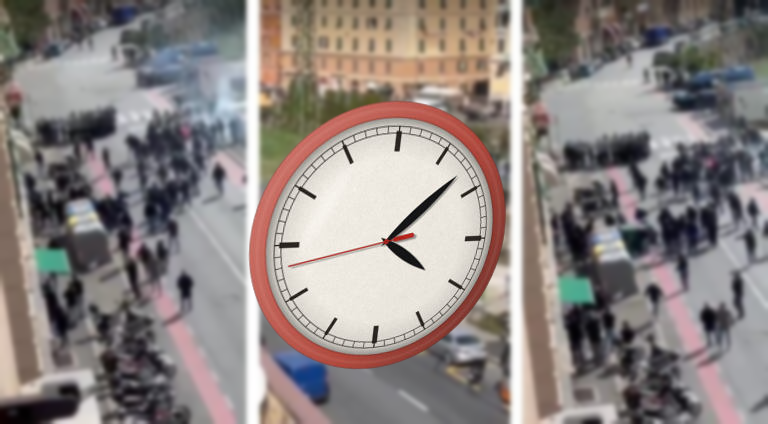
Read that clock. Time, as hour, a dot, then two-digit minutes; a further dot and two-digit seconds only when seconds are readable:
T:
4.07.43
